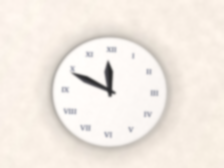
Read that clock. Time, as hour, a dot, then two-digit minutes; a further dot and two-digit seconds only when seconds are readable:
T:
11.49
